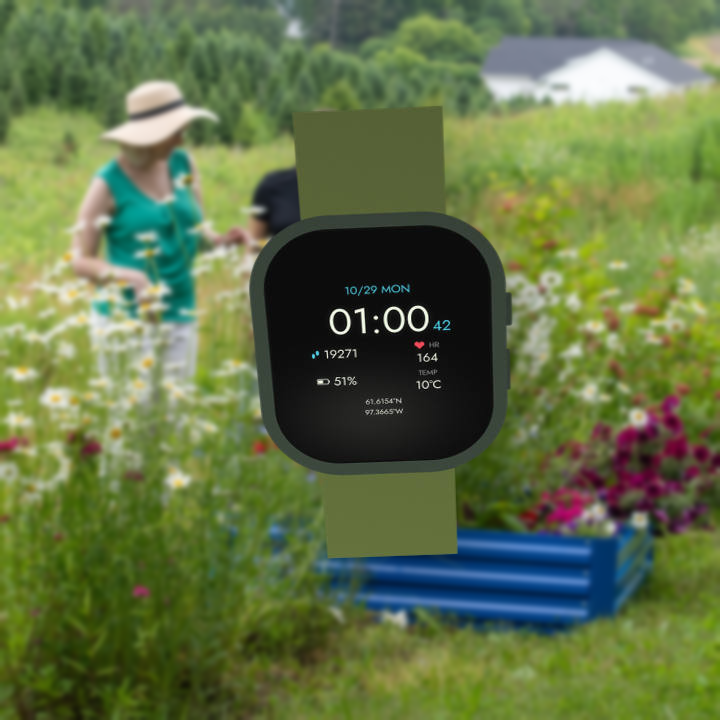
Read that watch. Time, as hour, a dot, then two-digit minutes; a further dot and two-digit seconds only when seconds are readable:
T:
1.00.42
